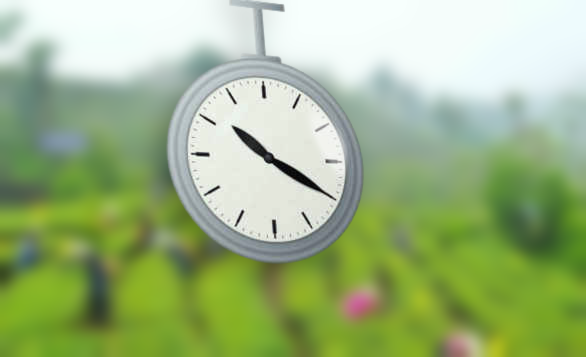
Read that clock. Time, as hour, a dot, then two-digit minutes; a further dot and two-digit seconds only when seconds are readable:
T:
10.20
